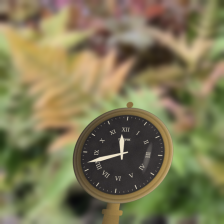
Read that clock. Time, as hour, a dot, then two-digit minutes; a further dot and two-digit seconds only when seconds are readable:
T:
11.42
